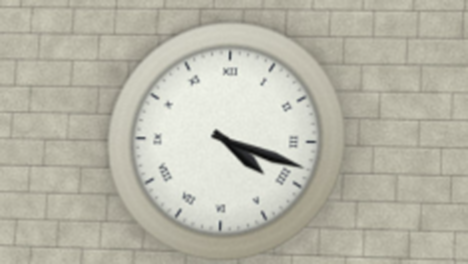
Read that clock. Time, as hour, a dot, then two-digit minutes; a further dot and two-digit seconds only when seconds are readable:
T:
4.18
